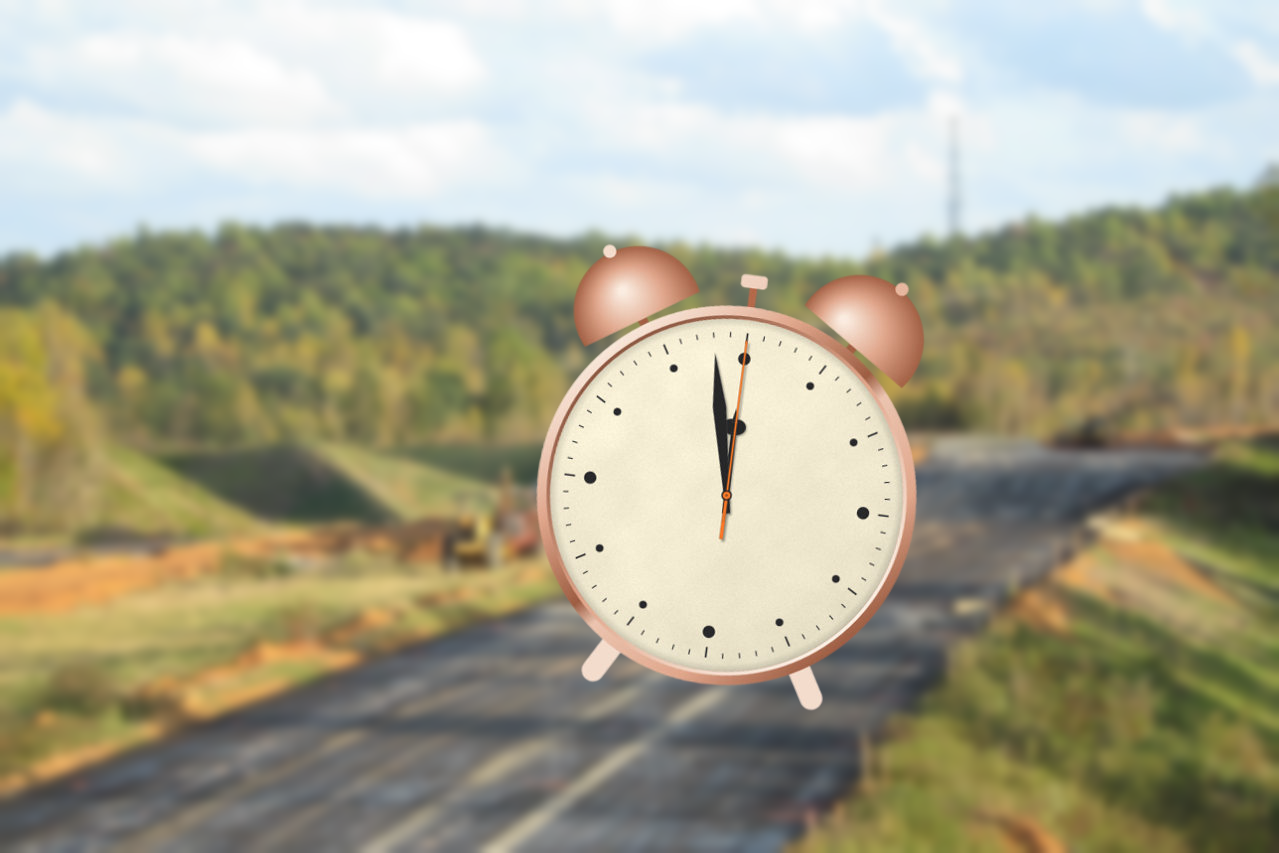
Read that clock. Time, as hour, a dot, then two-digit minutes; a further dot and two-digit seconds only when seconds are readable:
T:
11.58.00
